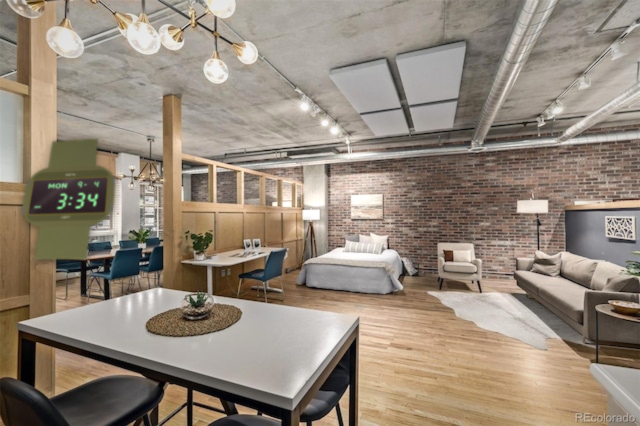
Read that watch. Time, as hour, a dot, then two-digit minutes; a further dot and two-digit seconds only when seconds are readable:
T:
3.34
